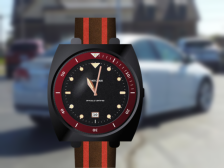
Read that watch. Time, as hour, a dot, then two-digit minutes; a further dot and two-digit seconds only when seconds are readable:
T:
11.02
